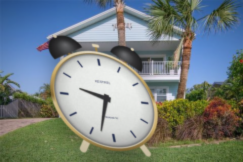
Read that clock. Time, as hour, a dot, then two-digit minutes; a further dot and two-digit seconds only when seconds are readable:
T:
9.33
